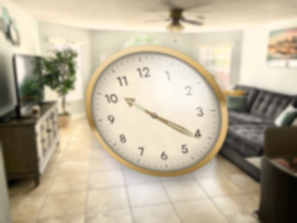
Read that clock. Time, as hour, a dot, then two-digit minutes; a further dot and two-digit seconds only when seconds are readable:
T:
10.21
